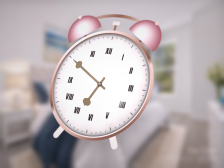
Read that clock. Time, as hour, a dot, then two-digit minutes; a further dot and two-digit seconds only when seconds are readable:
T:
6.50
